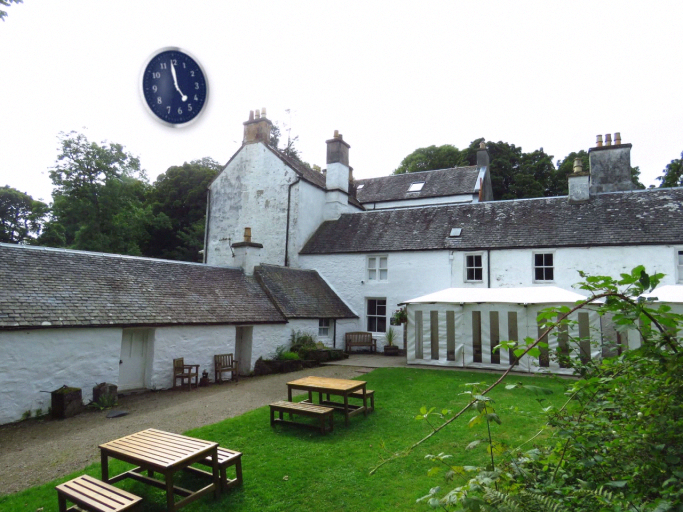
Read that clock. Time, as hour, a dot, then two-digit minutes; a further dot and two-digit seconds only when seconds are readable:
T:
4.59
